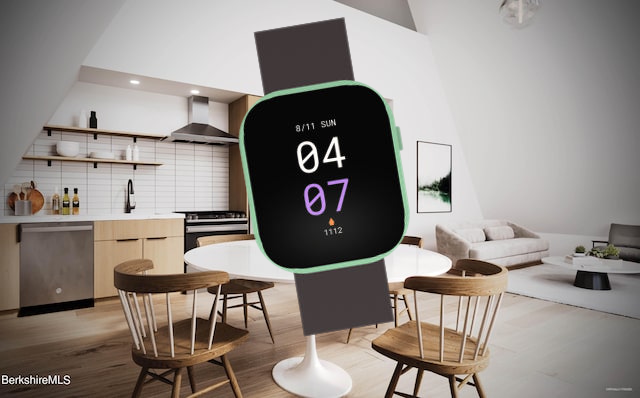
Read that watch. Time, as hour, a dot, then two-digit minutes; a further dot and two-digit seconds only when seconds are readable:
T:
4.07
